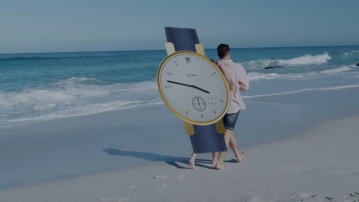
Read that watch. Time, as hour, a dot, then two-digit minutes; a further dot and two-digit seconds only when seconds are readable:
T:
3.47
